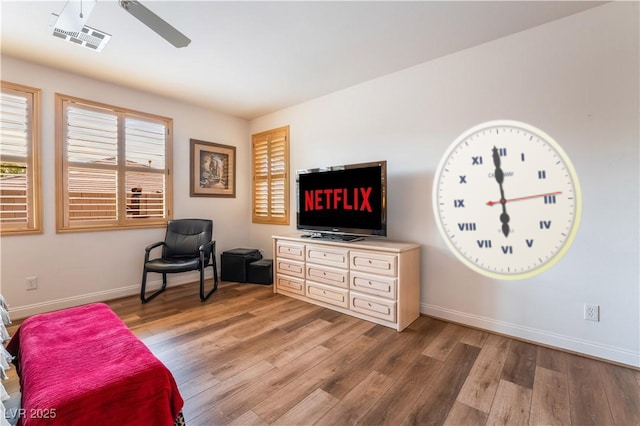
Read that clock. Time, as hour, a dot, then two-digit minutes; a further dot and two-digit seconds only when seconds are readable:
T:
5.59.14
